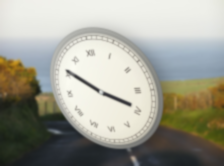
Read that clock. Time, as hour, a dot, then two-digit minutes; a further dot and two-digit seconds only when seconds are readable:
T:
3.51
